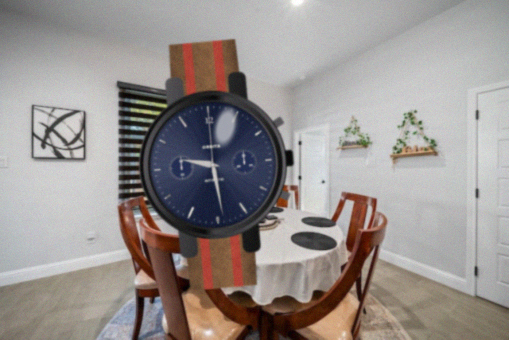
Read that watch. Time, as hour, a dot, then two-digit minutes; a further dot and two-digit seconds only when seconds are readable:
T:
9.29
